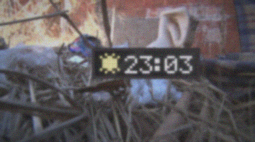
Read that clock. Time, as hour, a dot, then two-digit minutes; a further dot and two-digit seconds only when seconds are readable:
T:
23.03
